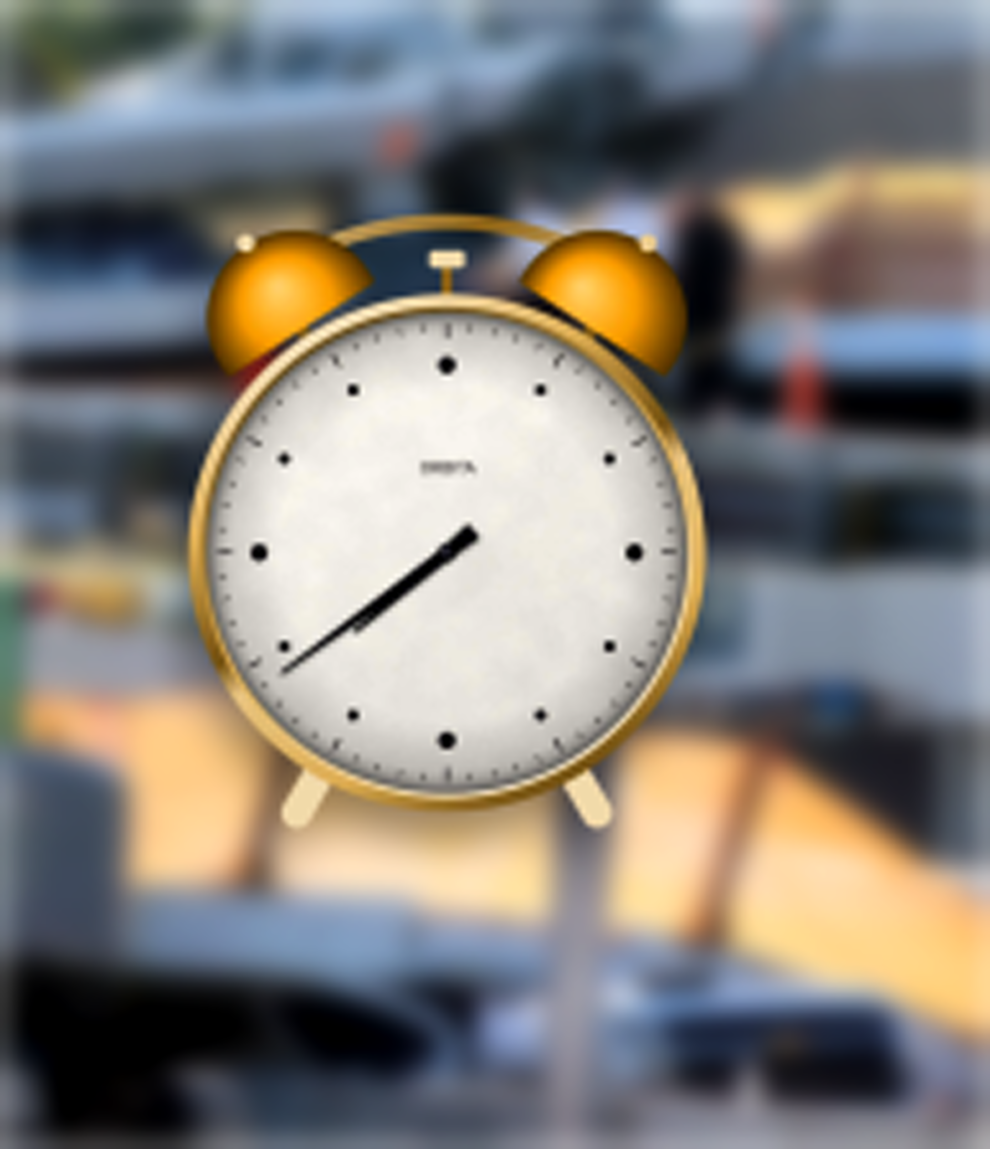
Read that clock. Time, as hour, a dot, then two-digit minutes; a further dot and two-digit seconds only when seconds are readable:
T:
7.39
